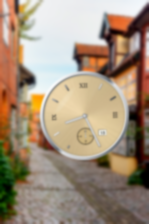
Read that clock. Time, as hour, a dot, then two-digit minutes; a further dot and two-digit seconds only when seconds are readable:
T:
8.26
